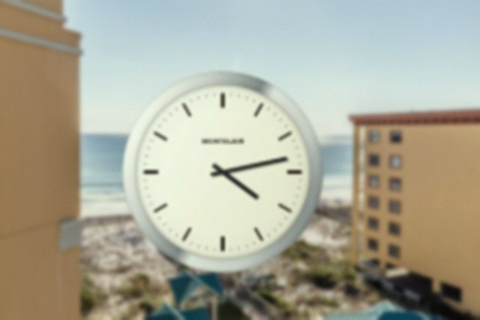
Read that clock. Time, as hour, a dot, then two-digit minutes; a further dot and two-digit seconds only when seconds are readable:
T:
4.13
